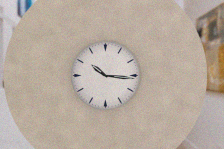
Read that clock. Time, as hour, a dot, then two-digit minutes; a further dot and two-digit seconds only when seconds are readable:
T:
10.16
